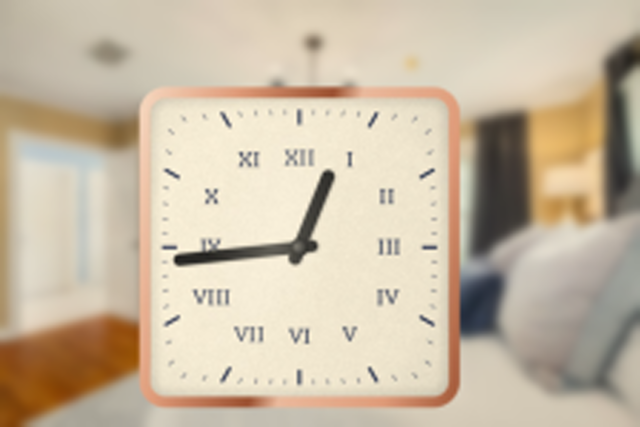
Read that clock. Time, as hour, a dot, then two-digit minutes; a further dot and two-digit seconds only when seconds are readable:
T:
12.44
